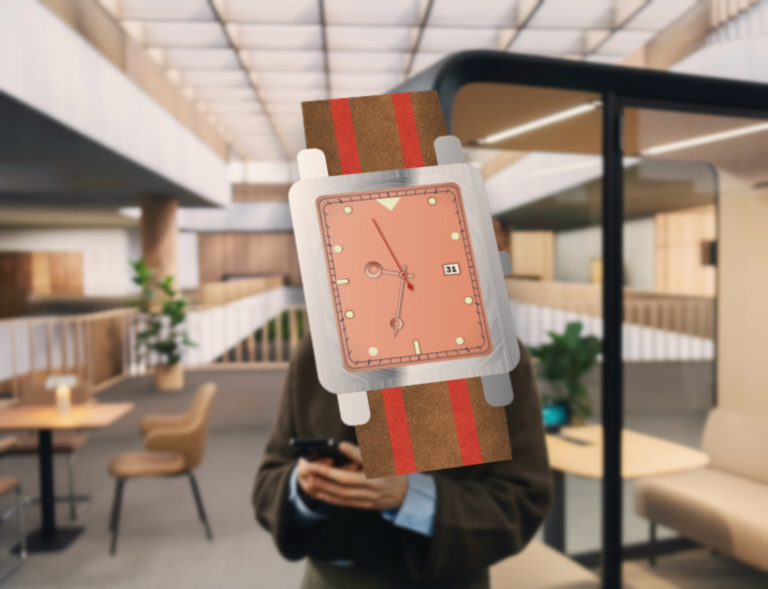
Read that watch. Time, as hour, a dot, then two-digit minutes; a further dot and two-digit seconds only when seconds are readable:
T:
9.32.57
